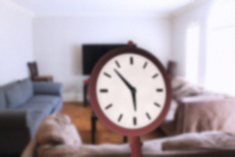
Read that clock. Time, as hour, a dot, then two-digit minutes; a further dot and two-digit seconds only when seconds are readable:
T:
5.53
